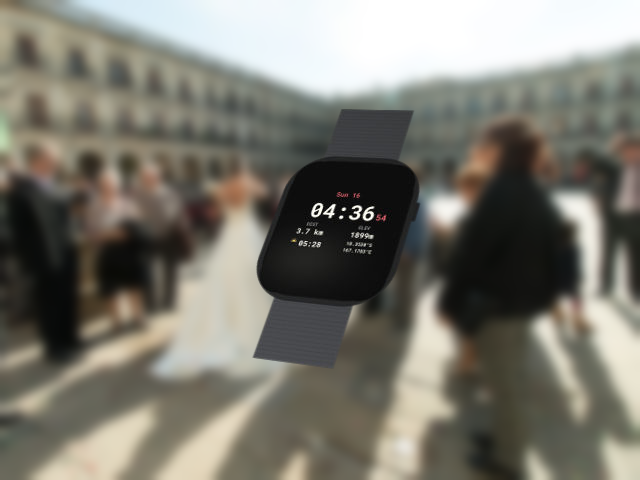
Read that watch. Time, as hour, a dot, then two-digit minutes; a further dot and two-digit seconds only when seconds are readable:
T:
4.36.54
